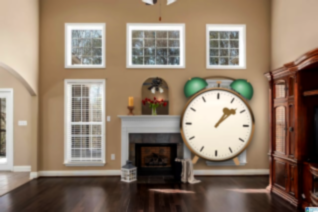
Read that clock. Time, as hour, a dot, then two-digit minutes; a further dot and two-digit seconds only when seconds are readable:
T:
1.08
